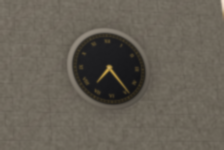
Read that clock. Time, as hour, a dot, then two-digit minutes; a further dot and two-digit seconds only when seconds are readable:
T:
7.24
